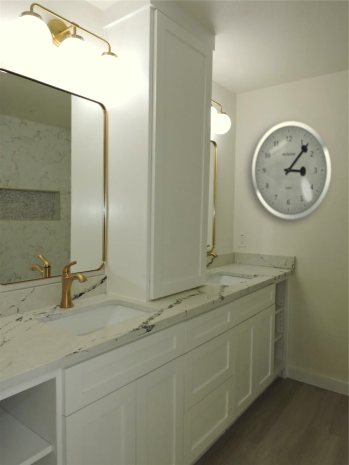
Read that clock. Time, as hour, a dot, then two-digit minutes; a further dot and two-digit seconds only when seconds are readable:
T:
3.07
